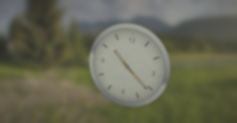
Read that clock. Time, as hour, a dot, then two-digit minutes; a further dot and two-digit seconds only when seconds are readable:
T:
10.21
